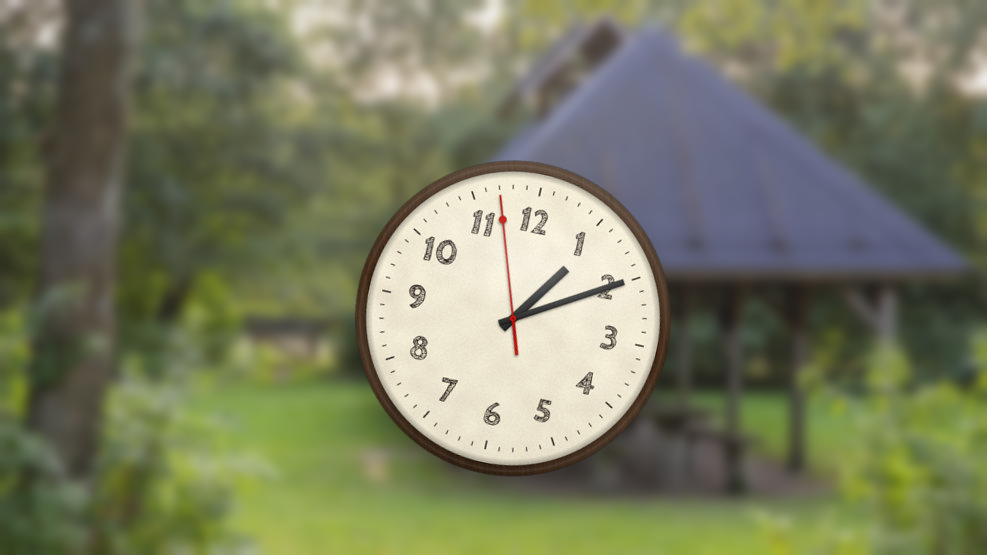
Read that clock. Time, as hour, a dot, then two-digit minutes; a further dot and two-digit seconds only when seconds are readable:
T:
1.09.57
